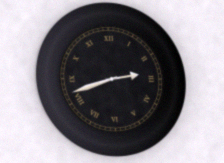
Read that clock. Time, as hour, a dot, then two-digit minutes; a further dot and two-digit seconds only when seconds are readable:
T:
2.42
